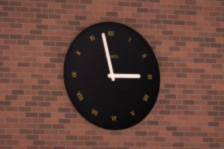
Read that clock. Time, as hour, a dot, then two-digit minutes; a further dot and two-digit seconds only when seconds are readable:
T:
2.58
